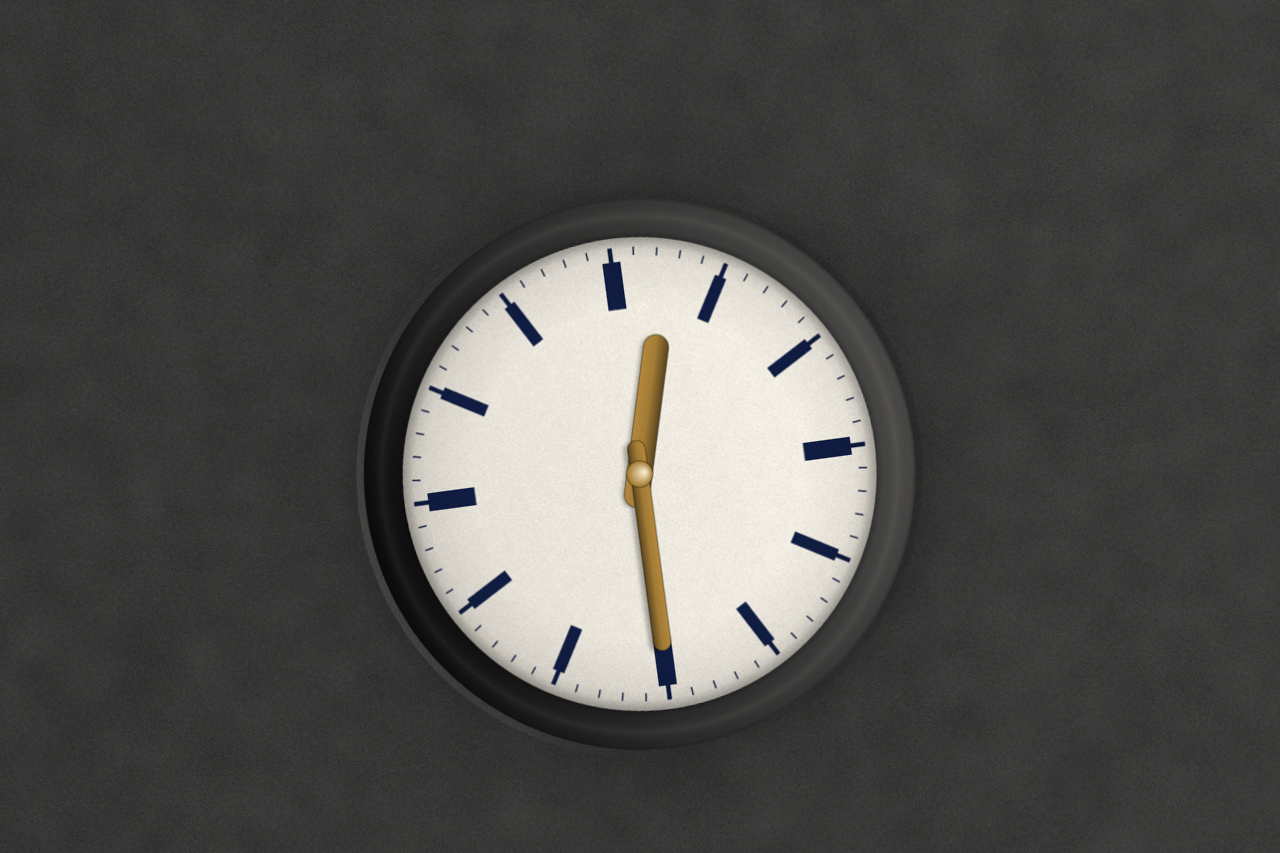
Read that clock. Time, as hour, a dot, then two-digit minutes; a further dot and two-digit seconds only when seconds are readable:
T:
12.30
